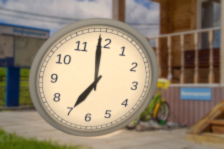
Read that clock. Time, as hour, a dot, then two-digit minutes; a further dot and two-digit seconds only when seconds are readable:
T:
6.59
